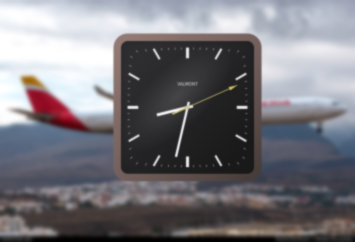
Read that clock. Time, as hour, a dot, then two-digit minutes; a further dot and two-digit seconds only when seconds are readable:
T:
8.32.11
